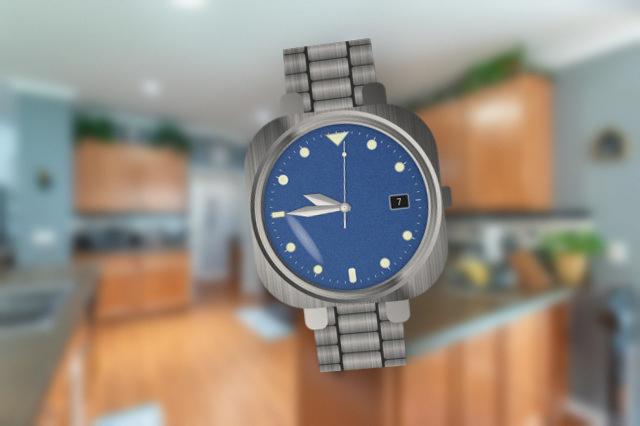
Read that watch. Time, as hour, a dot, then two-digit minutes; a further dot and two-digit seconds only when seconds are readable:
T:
9.45.01
